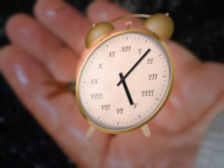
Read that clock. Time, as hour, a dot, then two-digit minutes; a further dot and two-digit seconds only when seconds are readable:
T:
5.07
